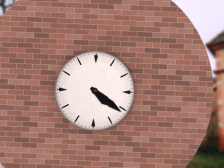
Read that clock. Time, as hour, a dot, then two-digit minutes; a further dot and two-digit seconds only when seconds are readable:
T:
4.21
